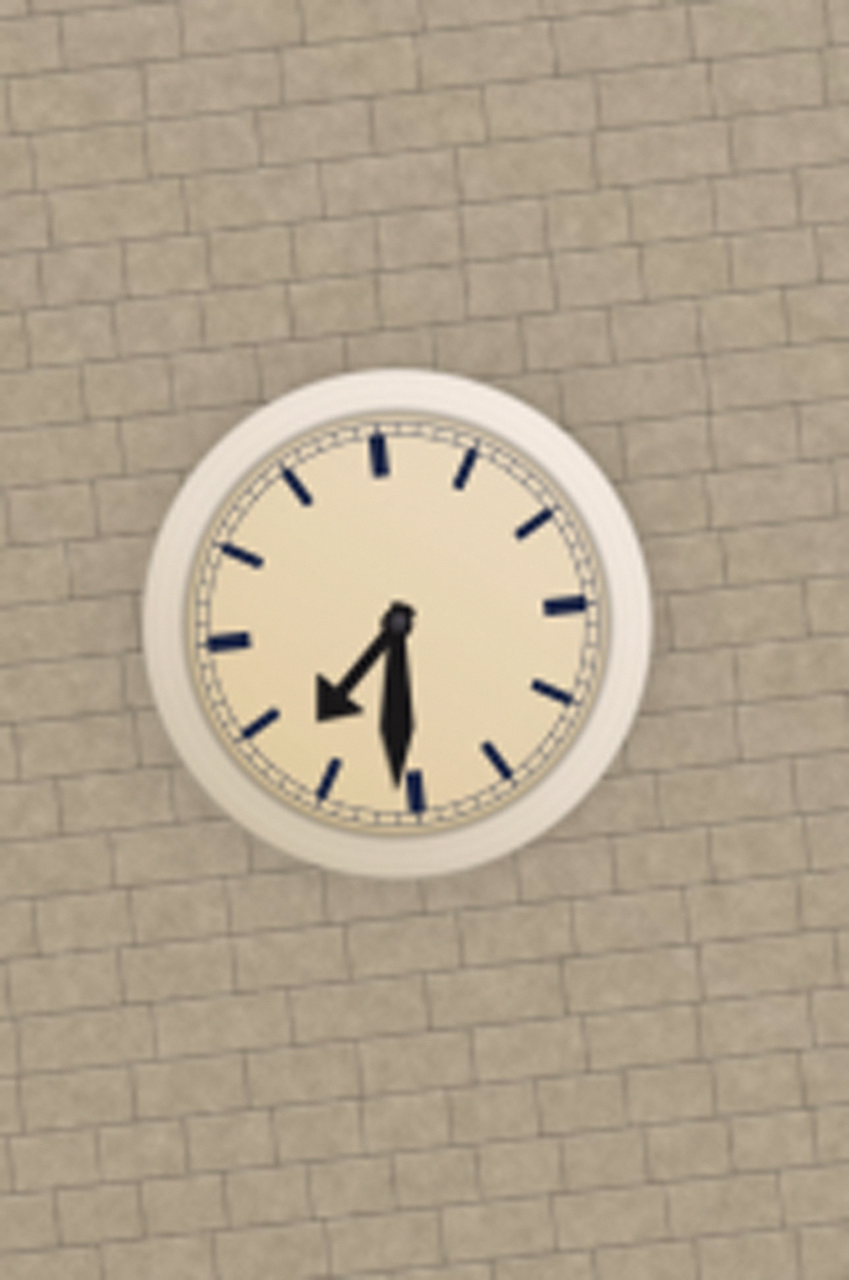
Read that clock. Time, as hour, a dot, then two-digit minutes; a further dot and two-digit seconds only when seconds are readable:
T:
7.31
